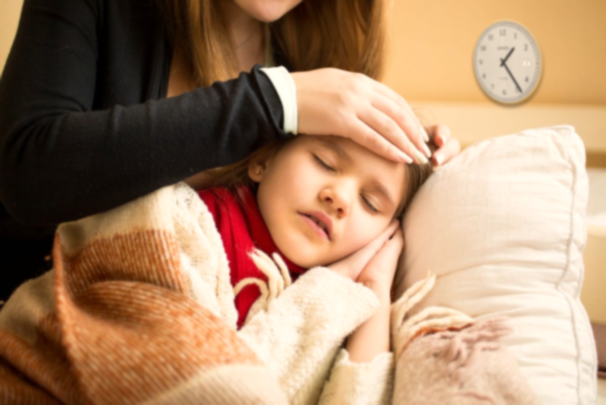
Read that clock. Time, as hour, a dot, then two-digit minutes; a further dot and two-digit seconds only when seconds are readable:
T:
1.24
